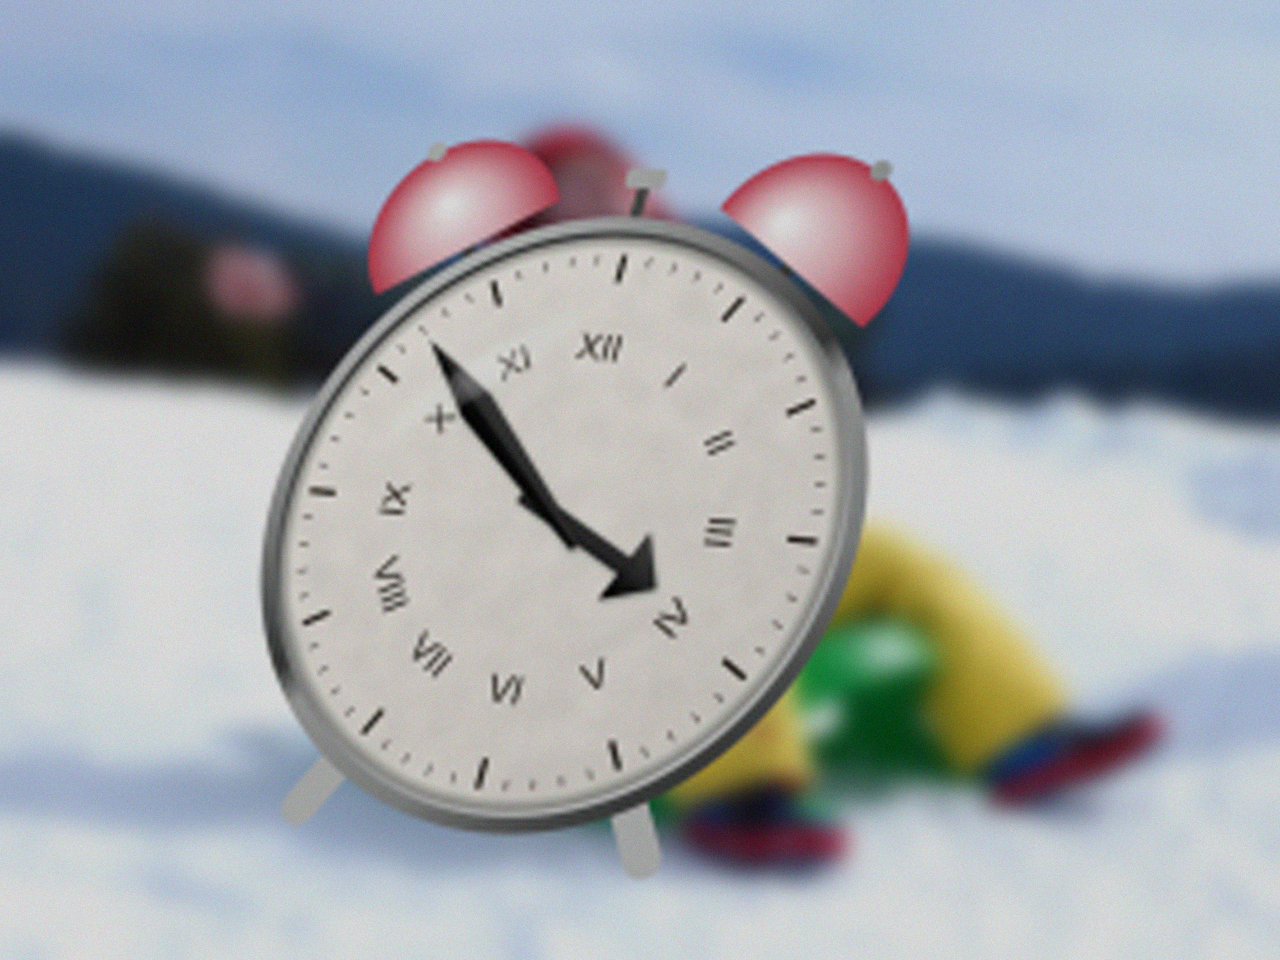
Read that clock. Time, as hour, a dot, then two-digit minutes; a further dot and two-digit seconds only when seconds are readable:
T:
3.52
